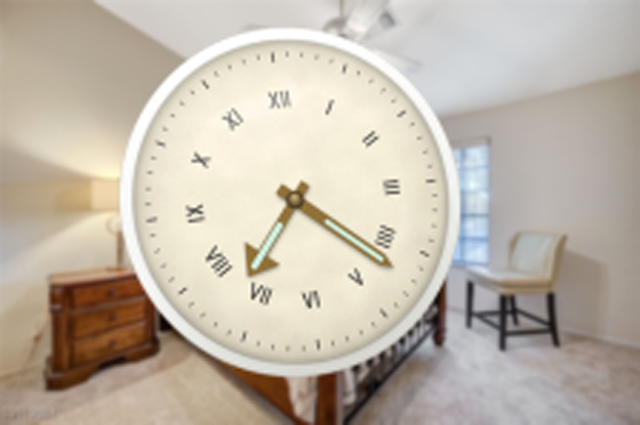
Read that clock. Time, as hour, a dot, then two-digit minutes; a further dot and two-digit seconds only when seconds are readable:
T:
7.22
